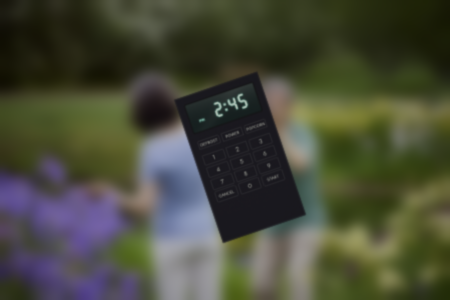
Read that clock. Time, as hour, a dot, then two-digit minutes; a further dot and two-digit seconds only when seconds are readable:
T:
2.45
